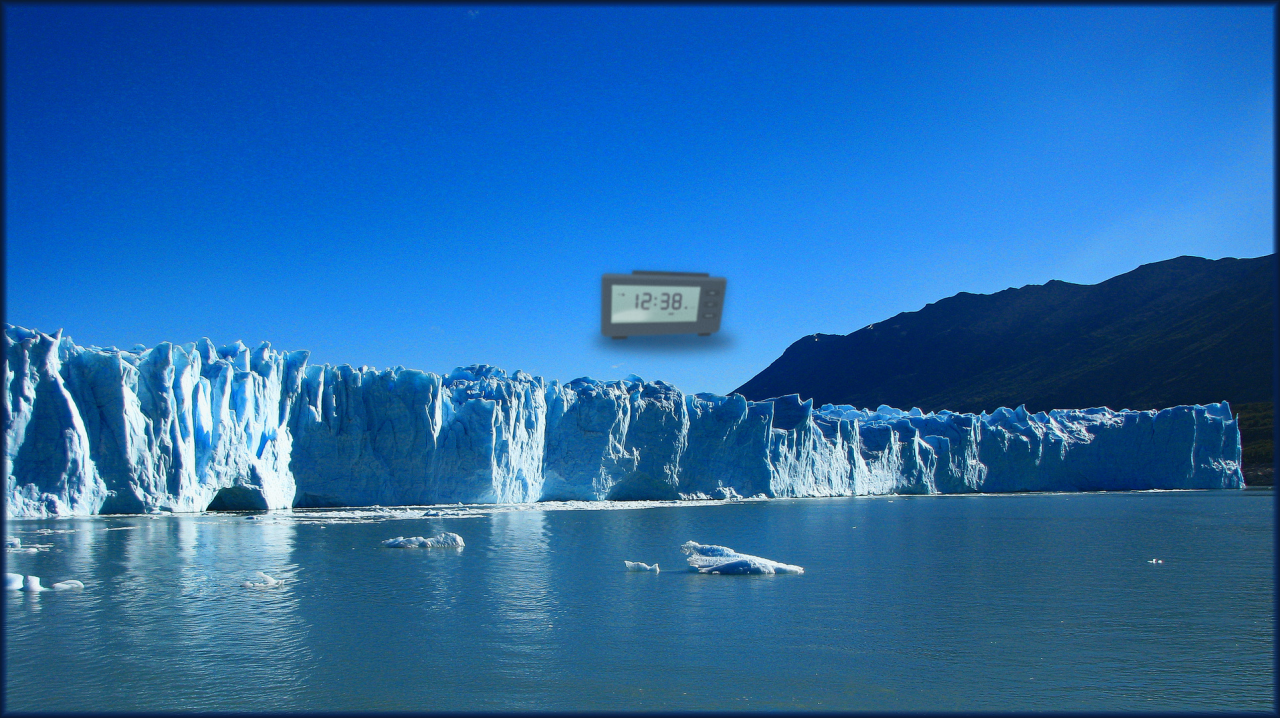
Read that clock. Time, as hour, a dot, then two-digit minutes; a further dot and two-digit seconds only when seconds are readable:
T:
12.38
